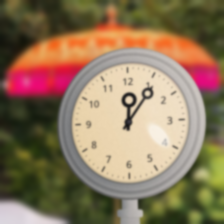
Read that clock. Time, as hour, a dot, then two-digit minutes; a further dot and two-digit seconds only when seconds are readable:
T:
12.06
